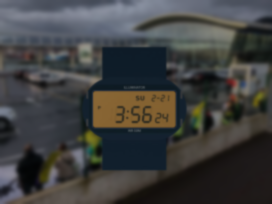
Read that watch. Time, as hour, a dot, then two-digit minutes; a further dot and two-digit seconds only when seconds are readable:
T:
3.56.24
